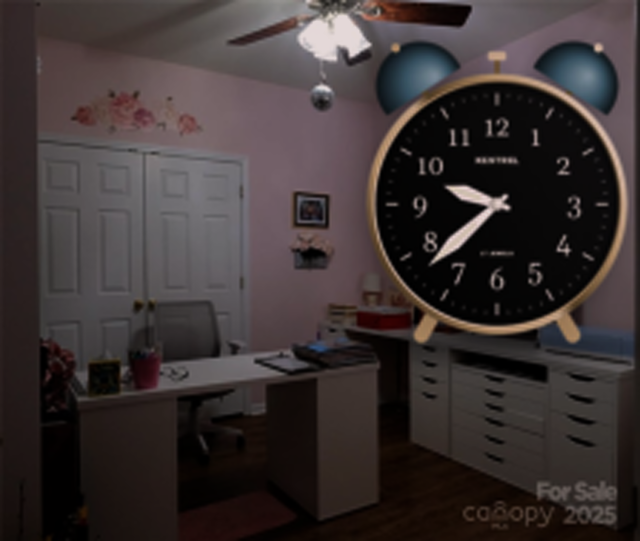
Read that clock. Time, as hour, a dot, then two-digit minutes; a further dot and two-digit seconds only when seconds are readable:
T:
9.38
